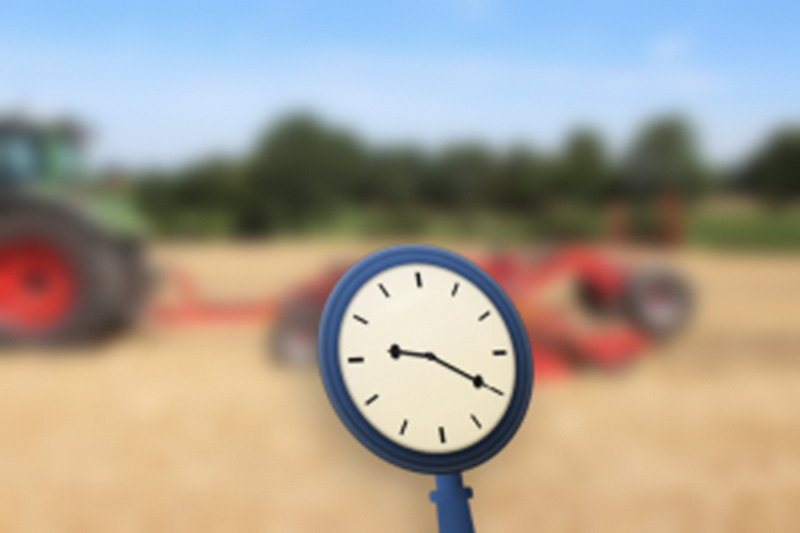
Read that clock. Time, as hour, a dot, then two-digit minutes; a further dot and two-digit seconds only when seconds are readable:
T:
9.20
